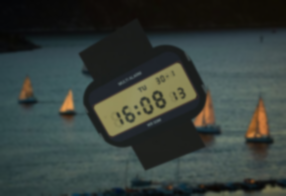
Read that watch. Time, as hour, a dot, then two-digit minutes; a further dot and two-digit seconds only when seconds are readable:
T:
16.08.13
